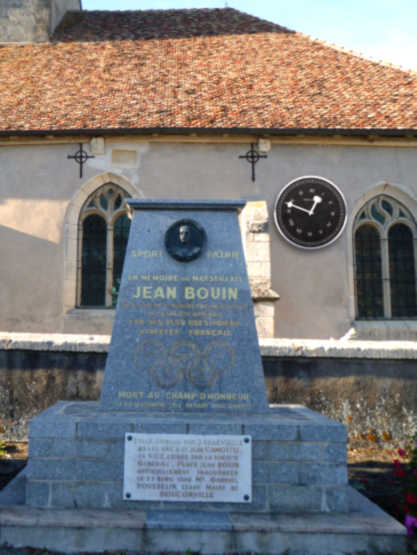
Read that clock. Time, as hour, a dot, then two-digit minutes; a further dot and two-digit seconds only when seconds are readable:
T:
12.48
